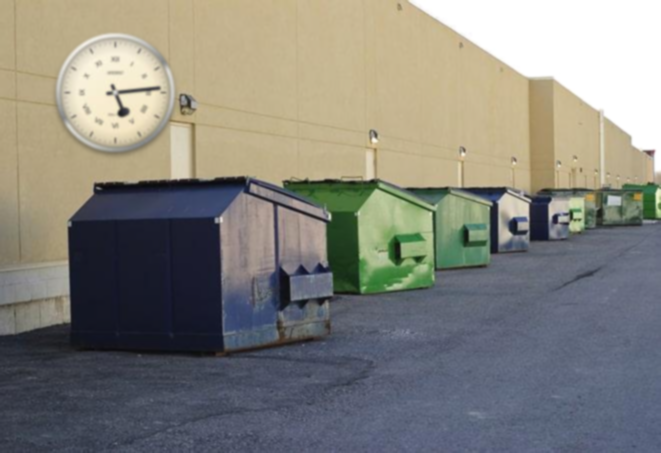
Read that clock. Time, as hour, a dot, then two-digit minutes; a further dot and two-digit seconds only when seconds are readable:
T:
5.14
